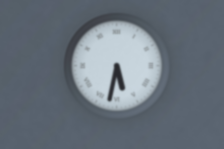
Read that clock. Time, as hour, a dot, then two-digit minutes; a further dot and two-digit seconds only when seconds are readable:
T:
5.32
